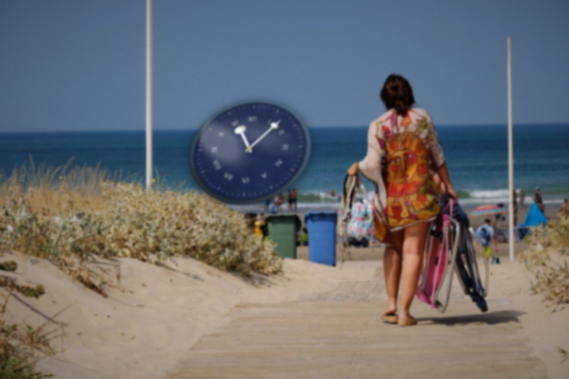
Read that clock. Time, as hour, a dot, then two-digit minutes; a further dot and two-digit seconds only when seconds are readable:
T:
11.07
